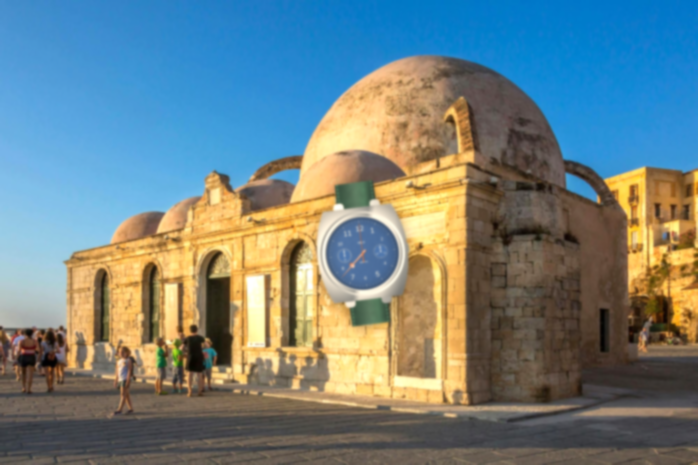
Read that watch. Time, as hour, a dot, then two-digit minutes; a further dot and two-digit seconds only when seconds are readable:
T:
7.38
